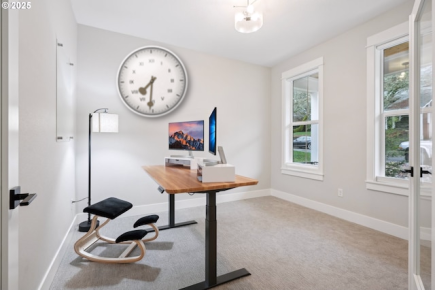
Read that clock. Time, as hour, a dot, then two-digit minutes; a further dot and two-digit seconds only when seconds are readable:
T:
7.31
